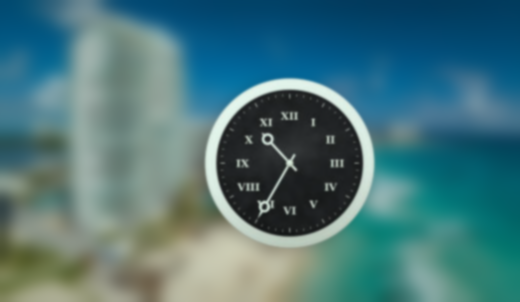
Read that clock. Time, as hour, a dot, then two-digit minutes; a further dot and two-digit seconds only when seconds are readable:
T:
10.35
